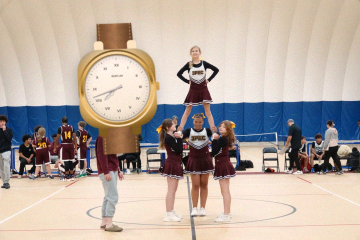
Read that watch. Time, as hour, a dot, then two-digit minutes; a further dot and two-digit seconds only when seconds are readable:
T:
7.42
